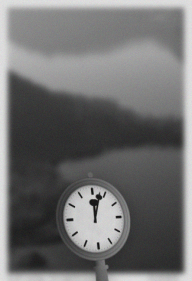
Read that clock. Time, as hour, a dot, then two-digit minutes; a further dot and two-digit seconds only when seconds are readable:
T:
12.03
